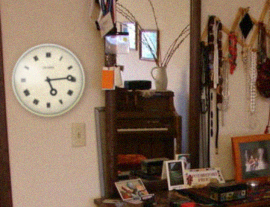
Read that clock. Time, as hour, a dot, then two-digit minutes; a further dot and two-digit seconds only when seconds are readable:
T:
5.14
